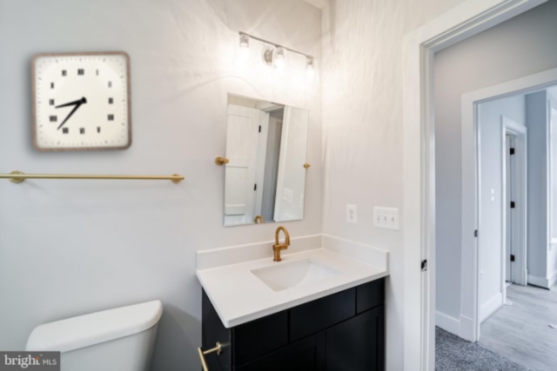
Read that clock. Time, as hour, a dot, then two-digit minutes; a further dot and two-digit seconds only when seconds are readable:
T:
8.37
